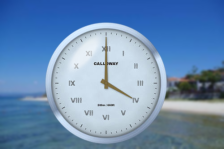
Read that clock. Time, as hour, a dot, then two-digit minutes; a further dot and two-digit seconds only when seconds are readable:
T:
4.00
